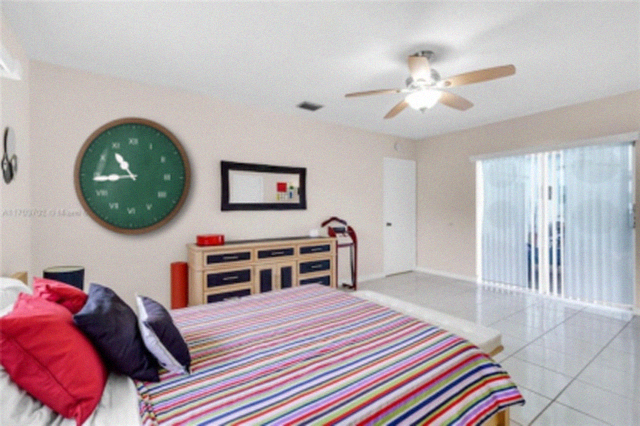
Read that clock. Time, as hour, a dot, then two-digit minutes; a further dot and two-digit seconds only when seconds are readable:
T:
10.44
